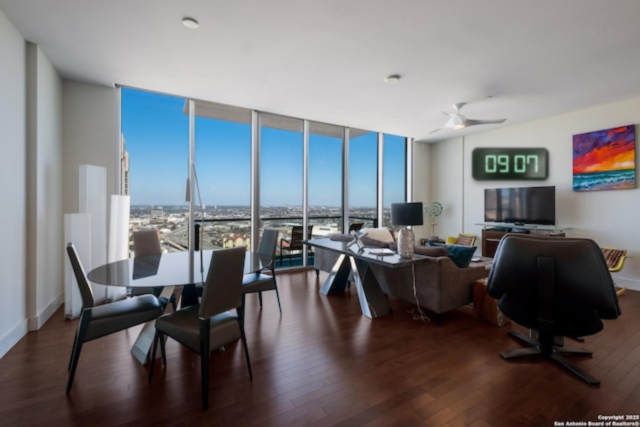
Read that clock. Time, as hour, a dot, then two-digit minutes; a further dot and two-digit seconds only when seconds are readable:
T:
9.07
